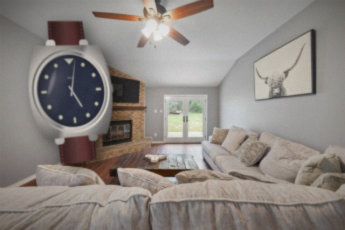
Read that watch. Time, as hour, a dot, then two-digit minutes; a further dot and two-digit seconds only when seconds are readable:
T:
5.02
